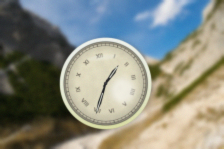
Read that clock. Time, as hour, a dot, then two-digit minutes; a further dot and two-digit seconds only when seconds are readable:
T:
1.35
